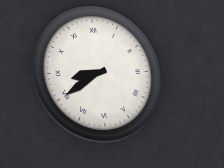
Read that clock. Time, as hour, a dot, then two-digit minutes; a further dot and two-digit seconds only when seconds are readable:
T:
8.40
